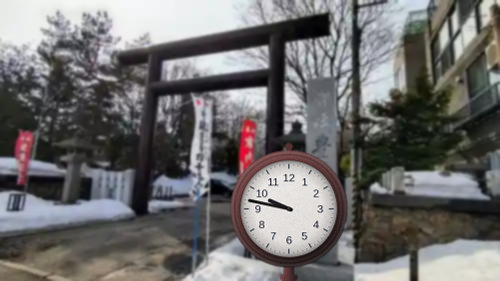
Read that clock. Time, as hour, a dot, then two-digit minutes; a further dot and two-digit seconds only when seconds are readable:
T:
9.47
